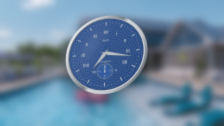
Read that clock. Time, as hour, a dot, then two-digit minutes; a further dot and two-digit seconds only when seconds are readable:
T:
7.17
